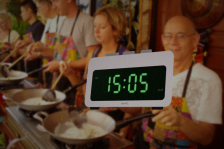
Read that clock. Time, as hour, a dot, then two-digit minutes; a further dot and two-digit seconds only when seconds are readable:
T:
15.05
